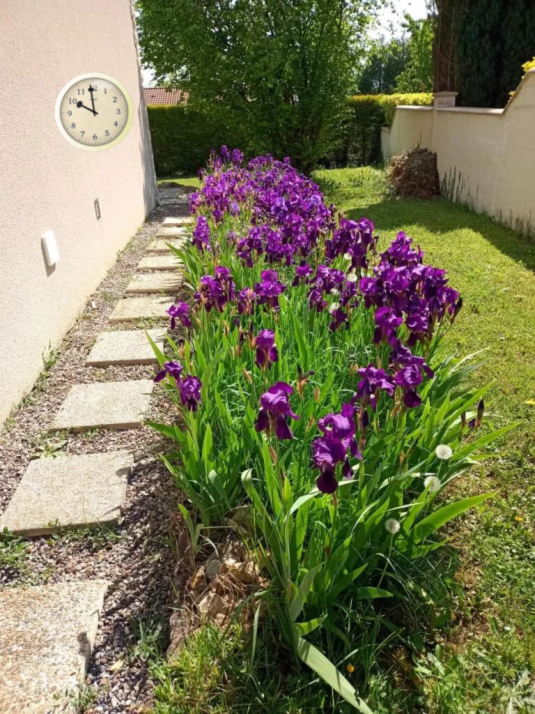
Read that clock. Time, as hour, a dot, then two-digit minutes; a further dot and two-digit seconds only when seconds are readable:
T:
9.59
